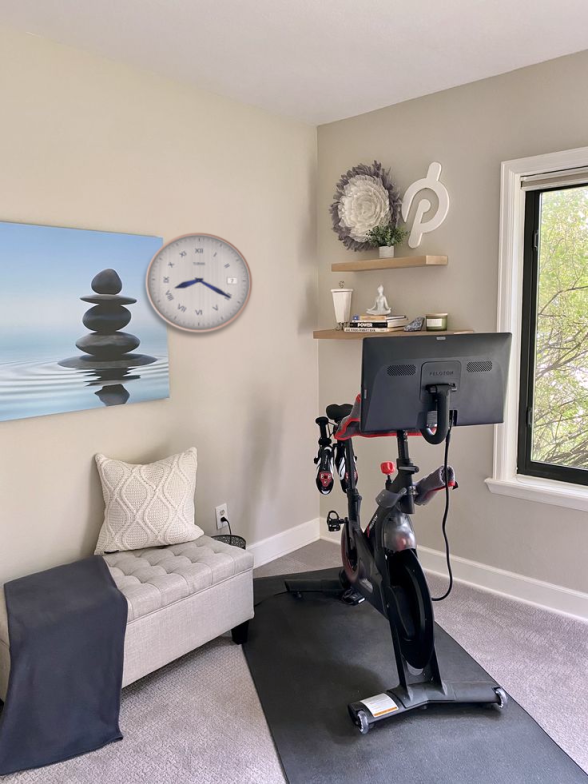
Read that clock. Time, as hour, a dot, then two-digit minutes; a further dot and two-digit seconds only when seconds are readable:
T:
8.20
